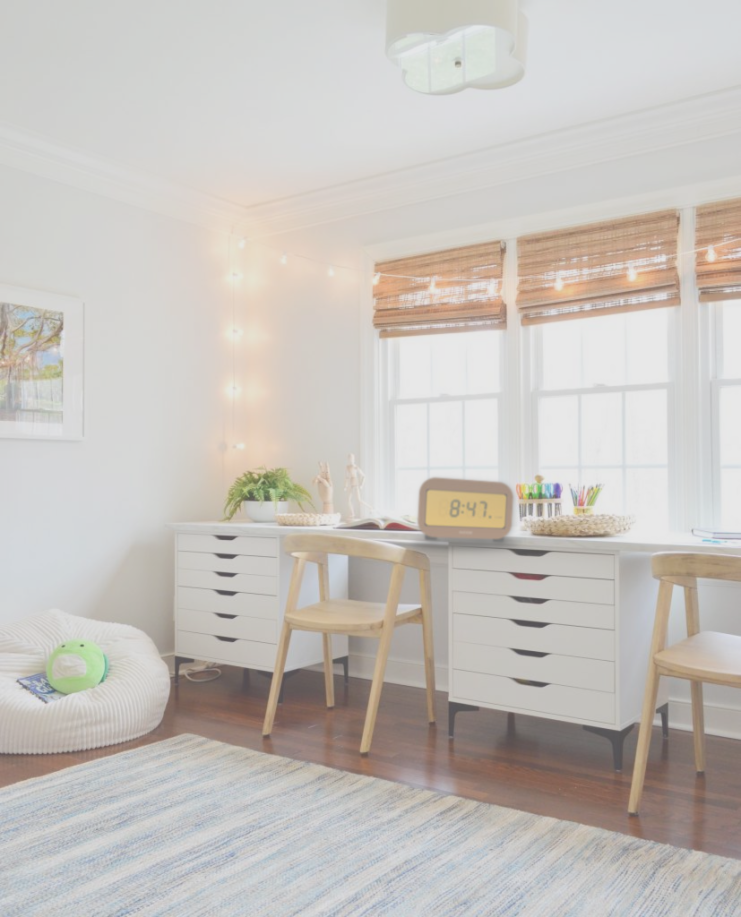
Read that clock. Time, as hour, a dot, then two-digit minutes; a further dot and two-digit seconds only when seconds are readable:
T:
8.47
